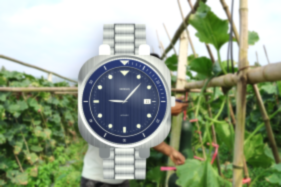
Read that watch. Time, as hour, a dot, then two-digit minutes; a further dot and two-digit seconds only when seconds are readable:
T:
9.07
